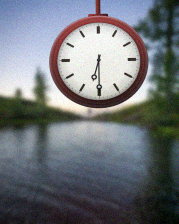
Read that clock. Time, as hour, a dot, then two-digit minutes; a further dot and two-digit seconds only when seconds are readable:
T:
6.30
